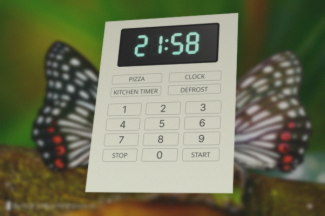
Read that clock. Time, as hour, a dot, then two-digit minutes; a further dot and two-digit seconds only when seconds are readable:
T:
21.58
